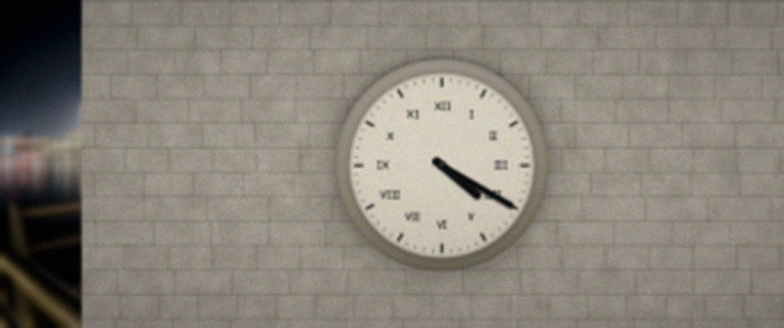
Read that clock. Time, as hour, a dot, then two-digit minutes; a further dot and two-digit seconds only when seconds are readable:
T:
4.20
